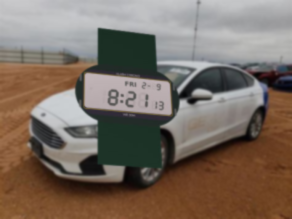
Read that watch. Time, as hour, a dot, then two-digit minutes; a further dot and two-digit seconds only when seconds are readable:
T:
8.21.13
